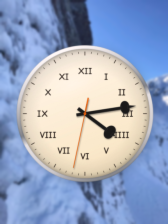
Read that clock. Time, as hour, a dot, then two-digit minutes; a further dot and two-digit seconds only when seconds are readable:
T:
4.13.32
